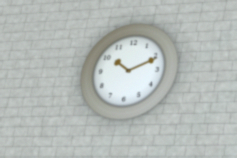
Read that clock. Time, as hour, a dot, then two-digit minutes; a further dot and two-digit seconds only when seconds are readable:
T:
10.11
